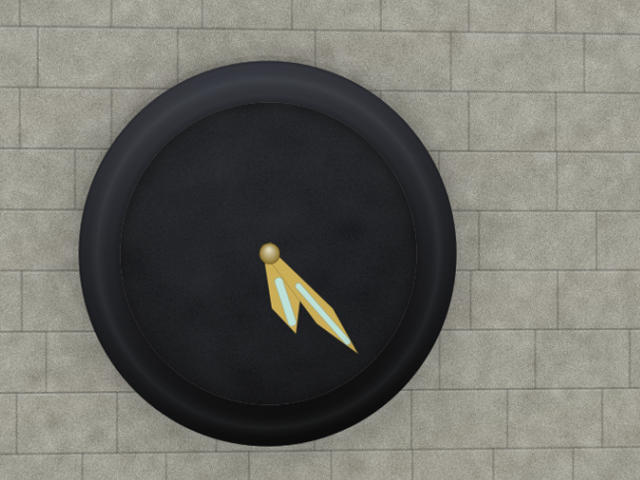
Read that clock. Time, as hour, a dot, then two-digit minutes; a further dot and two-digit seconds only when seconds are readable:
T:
5.23
